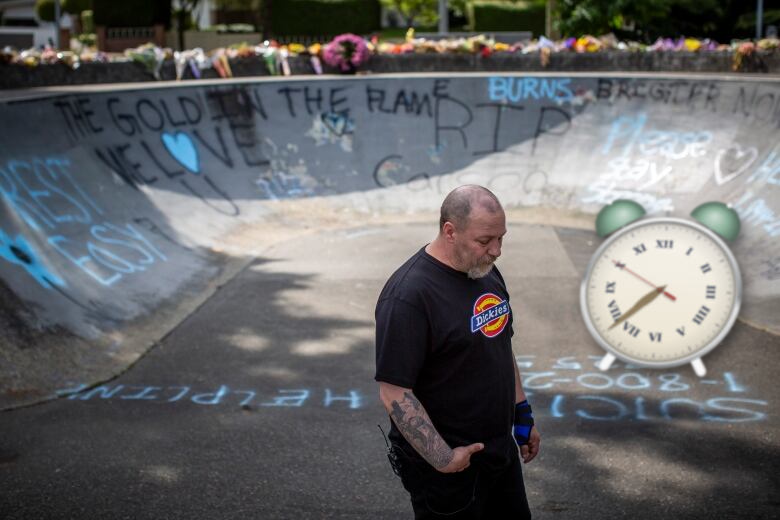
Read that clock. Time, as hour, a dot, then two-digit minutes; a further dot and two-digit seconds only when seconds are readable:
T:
7.37.50
